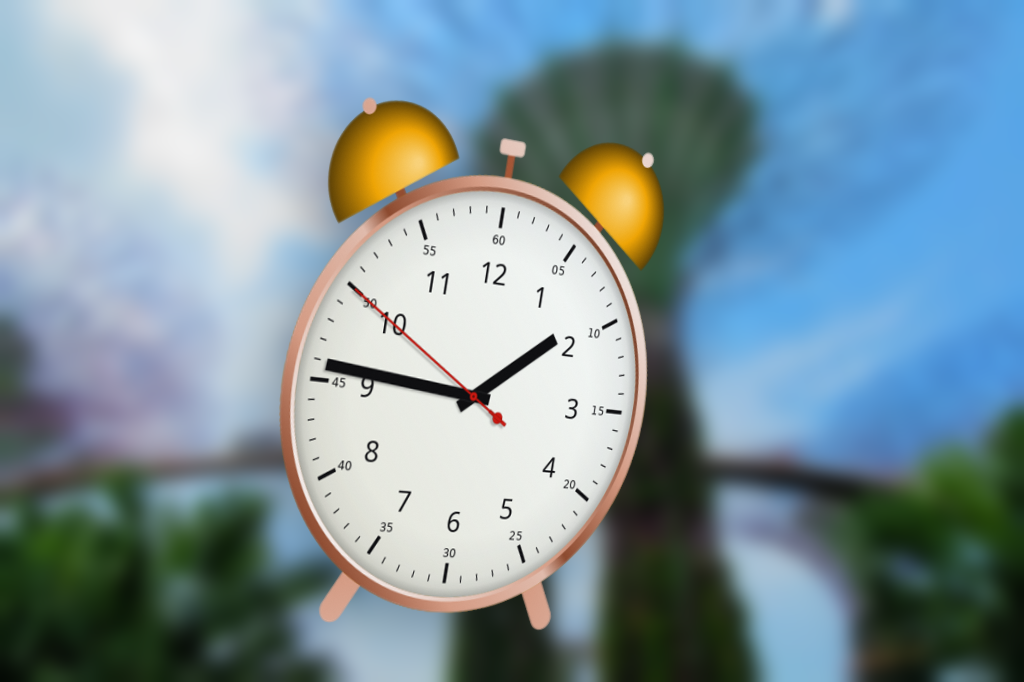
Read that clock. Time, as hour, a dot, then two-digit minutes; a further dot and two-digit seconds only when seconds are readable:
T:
1.45.50
